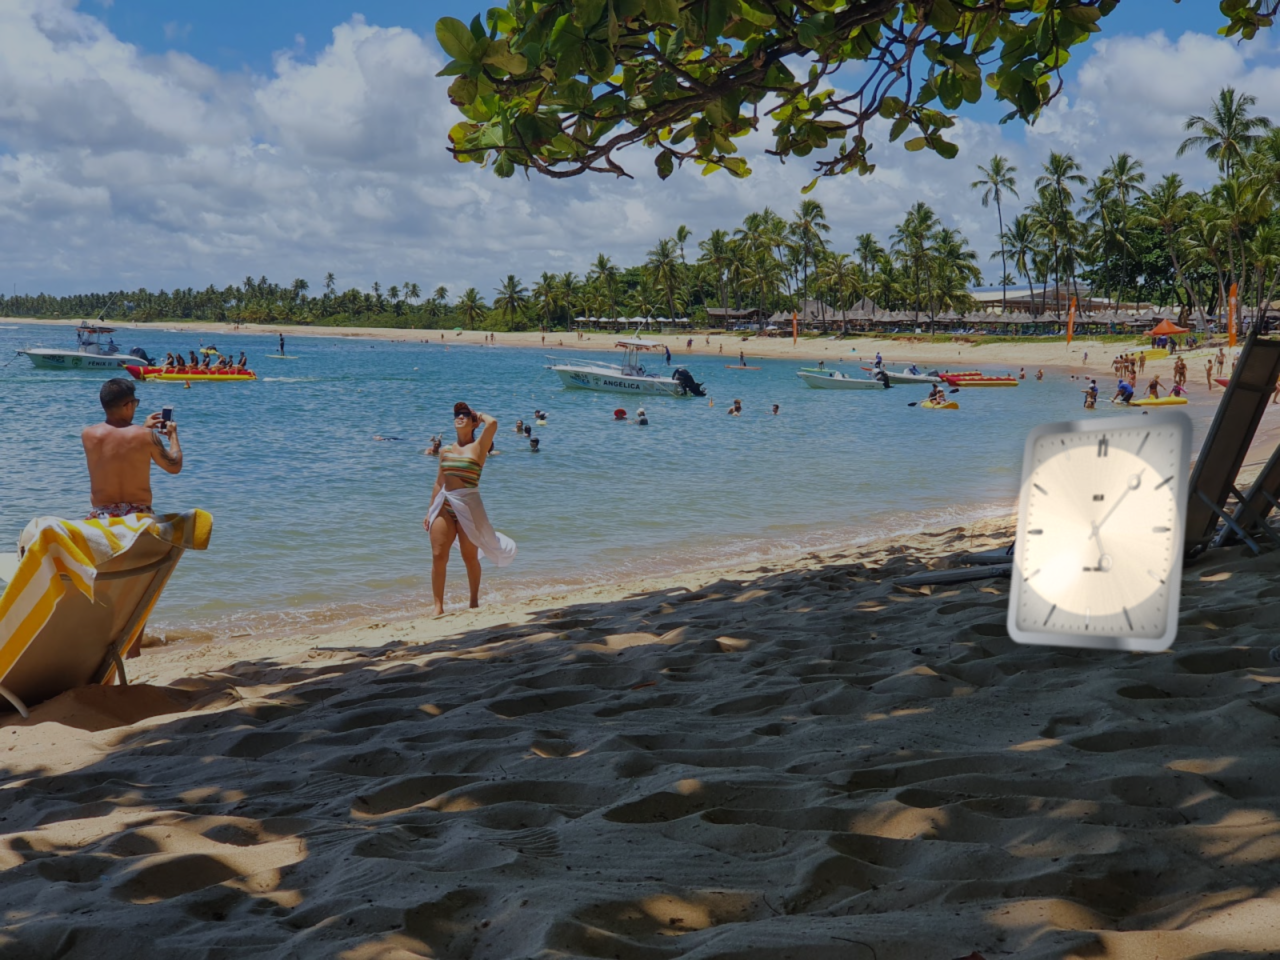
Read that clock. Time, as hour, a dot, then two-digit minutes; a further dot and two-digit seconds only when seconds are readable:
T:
5.07
